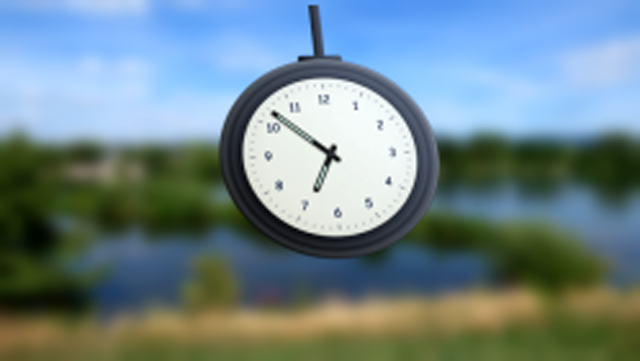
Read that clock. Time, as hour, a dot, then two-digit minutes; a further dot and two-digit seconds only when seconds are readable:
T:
6.52
